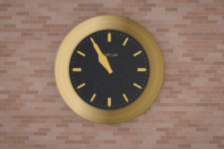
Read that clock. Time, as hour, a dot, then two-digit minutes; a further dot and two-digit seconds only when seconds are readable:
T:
10.55
